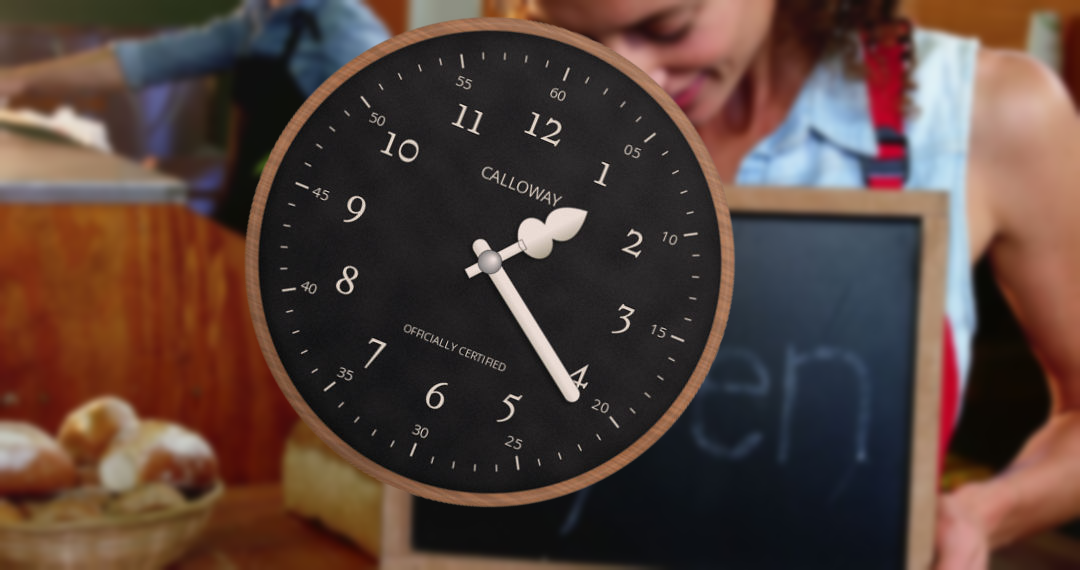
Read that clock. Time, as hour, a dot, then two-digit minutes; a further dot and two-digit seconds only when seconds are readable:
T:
1.21
